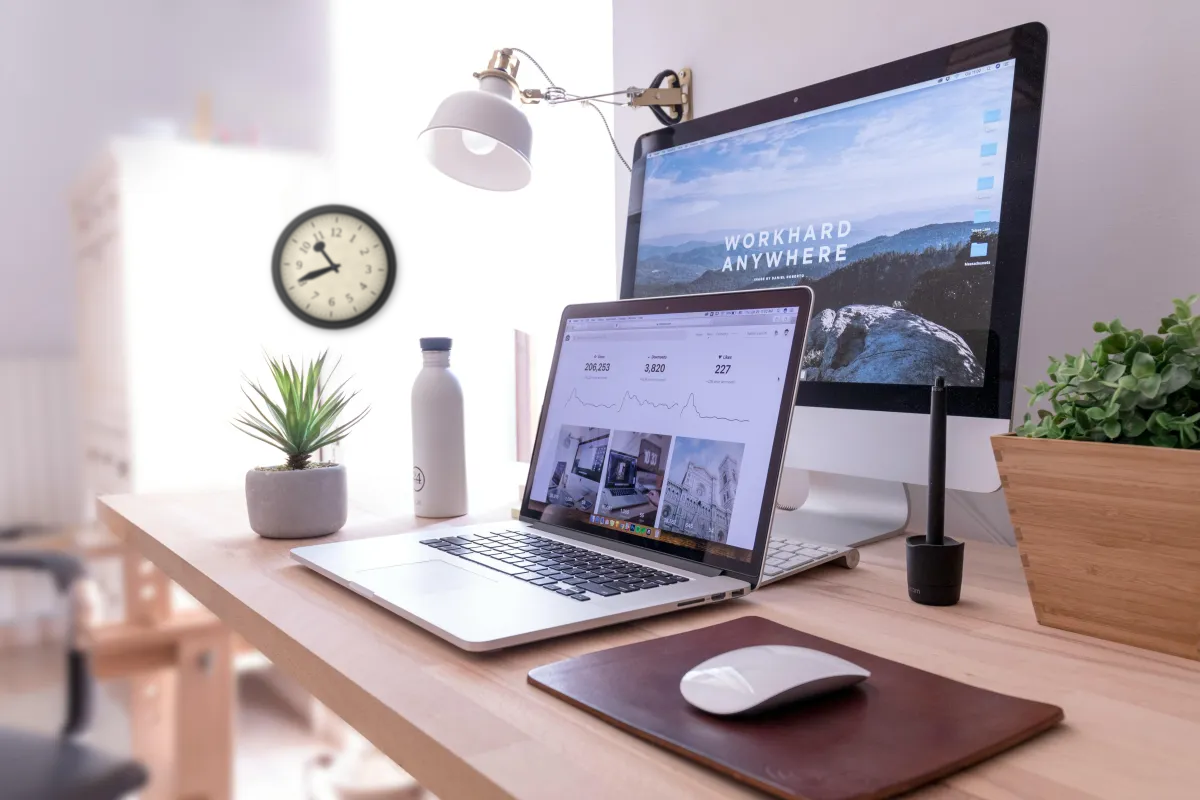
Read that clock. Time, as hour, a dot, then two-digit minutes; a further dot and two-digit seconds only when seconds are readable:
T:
10.41
